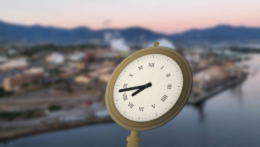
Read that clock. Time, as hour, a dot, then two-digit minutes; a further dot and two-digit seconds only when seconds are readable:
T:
7.43
